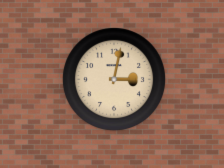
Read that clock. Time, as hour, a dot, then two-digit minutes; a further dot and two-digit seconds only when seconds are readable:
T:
3.02
